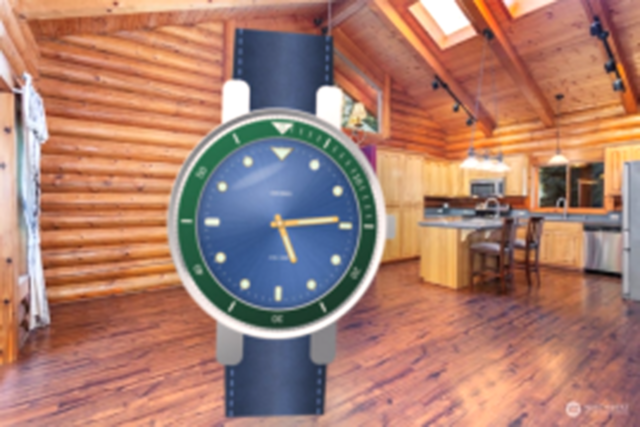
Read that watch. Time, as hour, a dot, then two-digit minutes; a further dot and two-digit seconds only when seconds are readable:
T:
5.14
